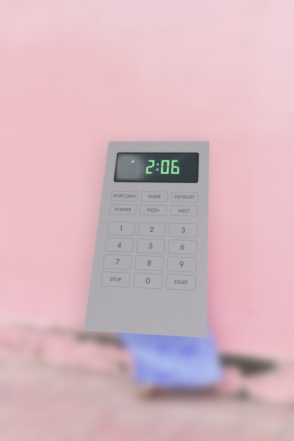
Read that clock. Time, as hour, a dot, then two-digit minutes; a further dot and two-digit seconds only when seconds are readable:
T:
2.06
